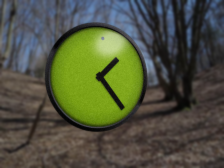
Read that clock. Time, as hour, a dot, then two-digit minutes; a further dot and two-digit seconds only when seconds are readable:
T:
1.23
